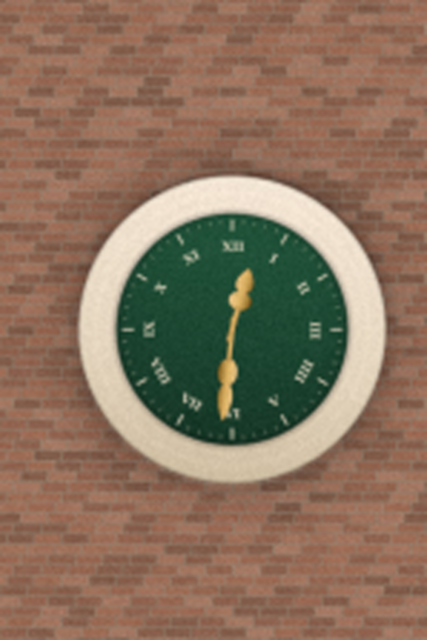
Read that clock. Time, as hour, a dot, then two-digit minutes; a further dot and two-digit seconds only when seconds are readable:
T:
12.31
